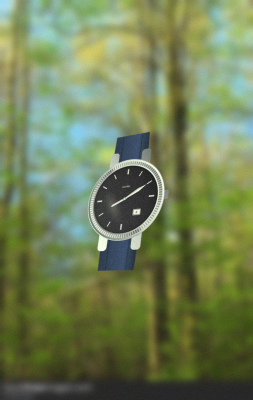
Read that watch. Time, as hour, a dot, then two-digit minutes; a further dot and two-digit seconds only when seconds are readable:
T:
8.10
